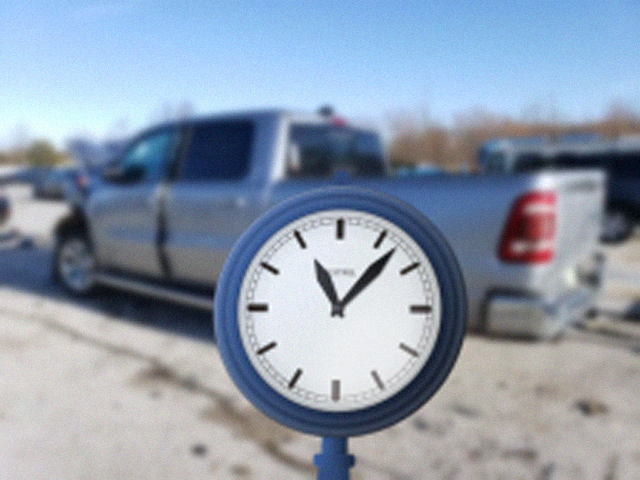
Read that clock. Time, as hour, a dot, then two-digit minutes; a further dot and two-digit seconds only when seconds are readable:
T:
11.07
